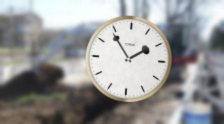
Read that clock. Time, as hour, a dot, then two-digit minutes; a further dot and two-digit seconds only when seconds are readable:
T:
1.54
